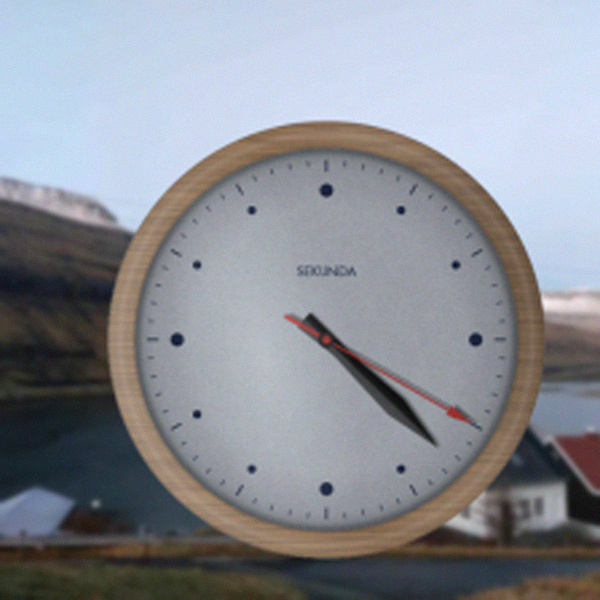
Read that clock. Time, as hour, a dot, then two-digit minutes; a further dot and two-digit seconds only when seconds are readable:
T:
4.22.20
